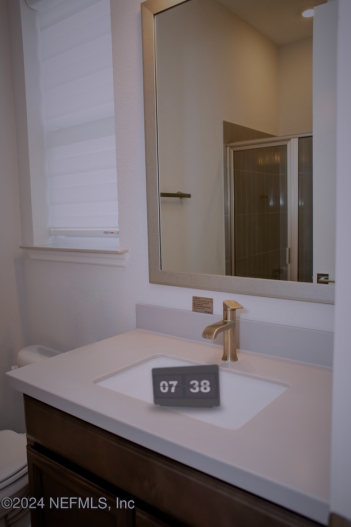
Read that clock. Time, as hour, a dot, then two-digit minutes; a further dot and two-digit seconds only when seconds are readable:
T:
7.38
